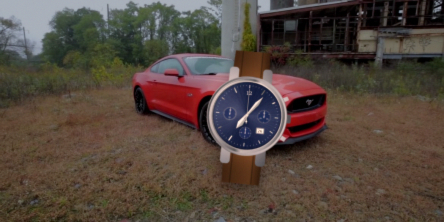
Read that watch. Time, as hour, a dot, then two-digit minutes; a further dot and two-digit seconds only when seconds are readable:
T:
7.06
